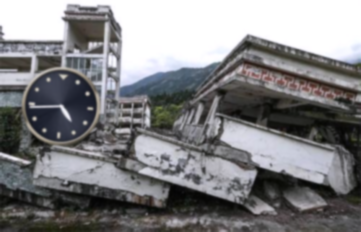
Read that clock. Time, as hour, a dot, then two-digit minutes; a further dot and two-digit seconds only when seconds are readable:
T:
4.44
